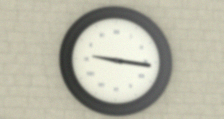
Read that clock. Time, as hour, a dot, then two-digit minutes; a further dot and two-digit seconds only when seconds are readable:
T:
9.16
